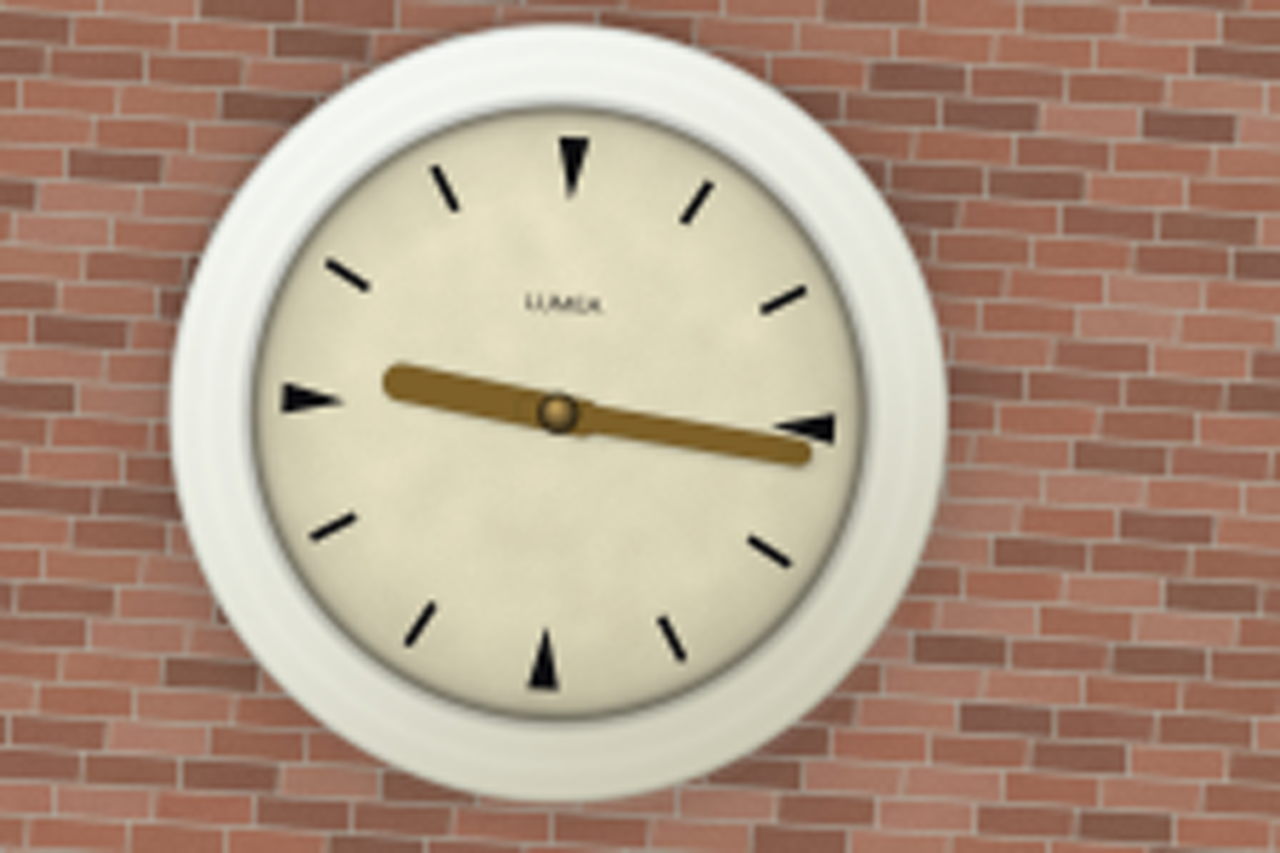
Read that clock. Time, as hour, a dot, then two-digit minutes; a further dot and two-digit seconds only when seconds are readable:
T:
9.16
